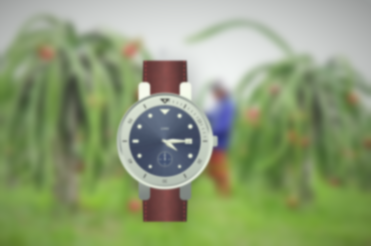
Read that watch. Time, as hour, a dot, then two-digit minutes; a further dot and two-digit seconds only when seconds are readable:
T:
4.15
